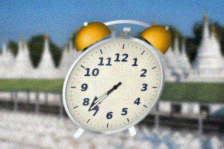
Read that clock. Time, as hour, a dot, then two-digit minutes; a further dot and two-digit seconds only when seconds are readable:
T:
7.37
